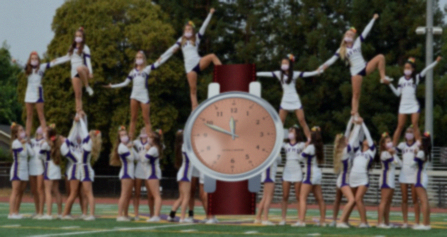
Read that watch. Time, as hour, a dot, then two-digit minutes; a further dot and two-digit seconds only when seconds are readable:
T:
11.49
